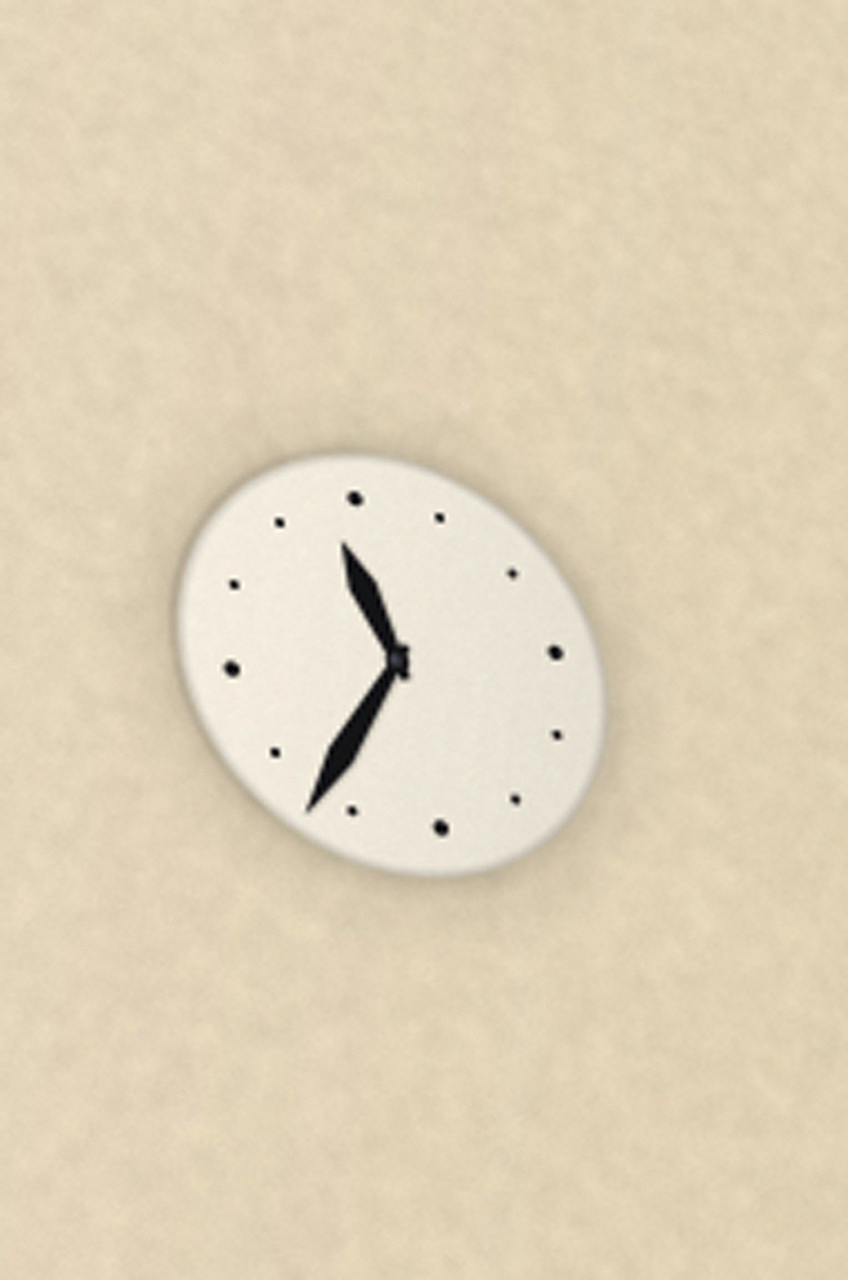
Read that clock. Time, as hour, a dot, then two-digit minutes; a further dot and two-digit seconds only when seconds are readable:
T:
11.37
